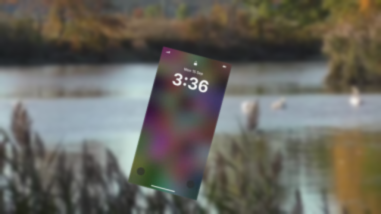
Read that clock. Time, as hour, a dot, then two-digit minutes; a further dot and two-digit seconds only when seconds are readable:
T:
3.36
